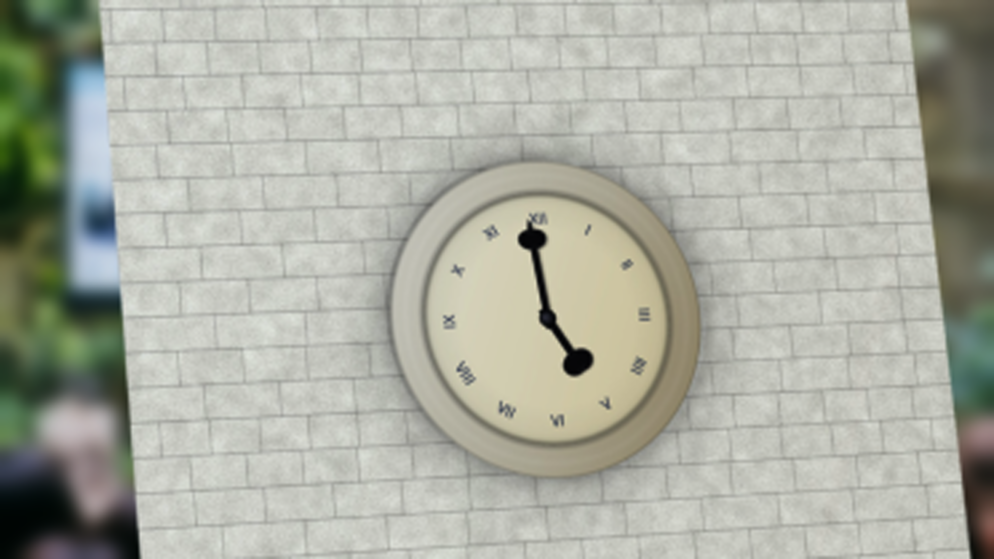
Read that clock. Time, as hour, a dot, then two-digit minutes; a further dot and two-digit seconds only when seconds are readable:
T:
4.59
